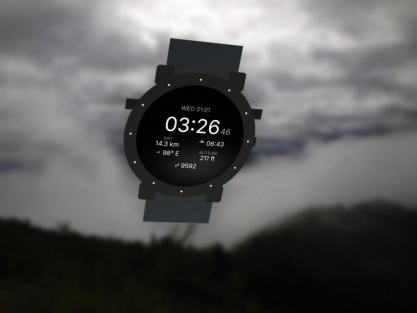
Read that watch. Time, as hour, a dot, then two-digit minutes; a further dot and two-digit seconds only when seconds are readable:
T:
3.26.46
